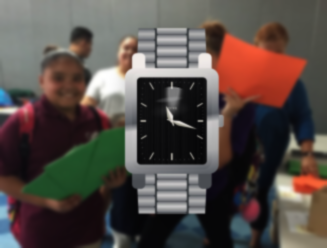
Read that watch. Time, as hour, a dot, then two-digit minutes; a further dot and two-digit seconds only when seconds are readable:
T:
11.18
